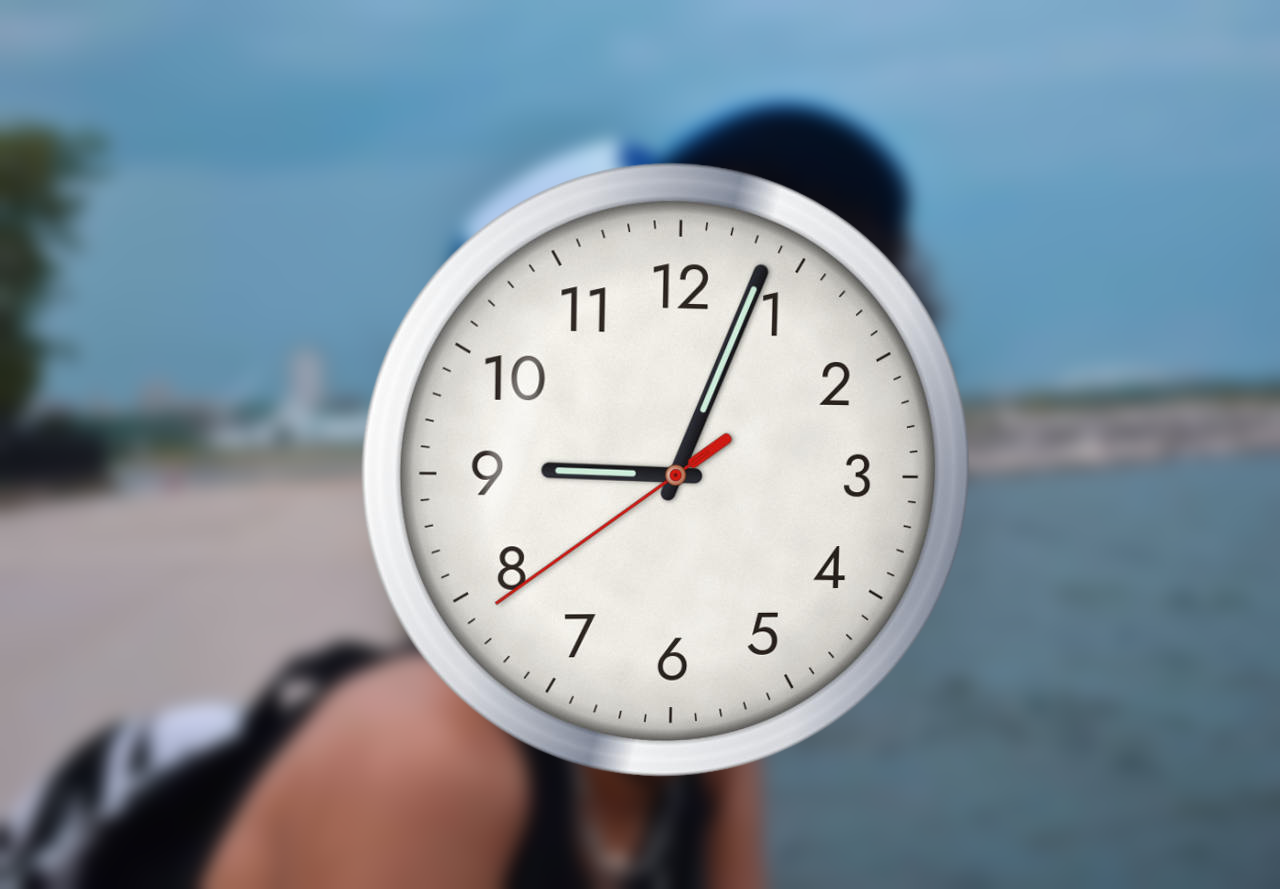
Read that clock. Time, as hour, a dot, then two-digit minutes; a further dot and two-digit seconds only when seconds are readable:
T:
9.03.39
